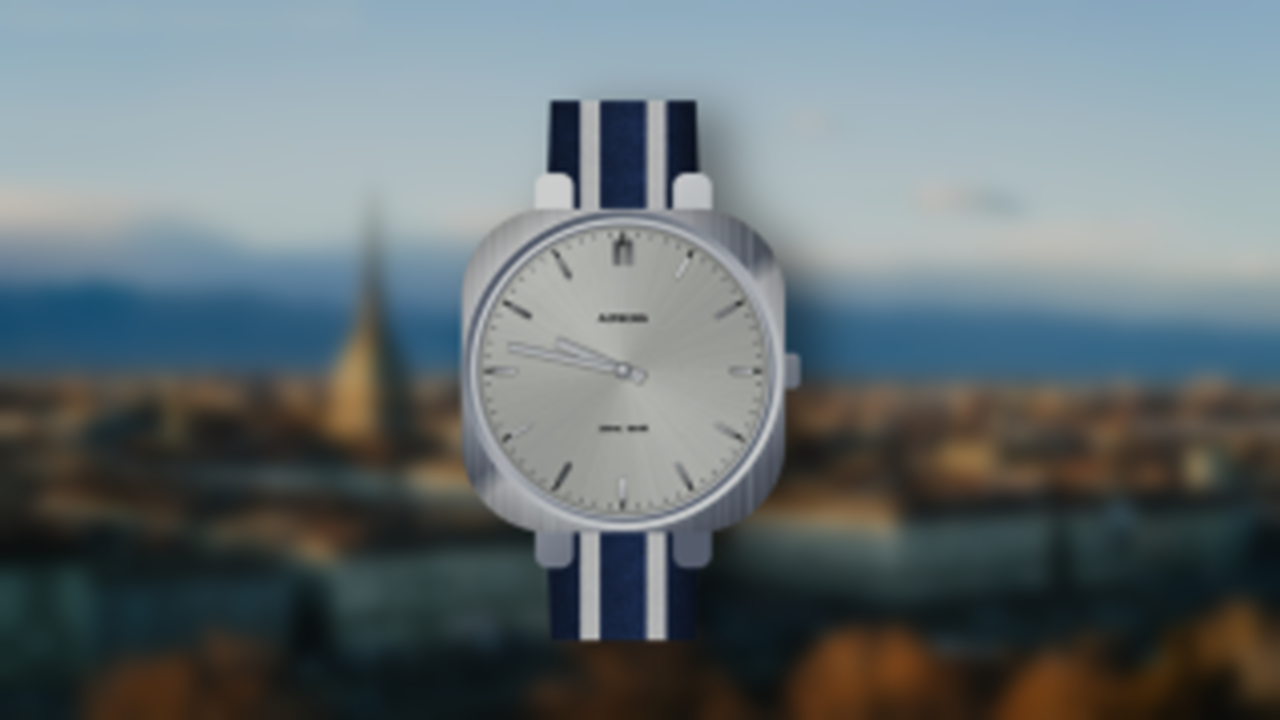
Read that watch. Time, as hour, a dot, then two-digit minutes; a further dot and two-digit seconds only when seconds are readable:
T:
9.47
